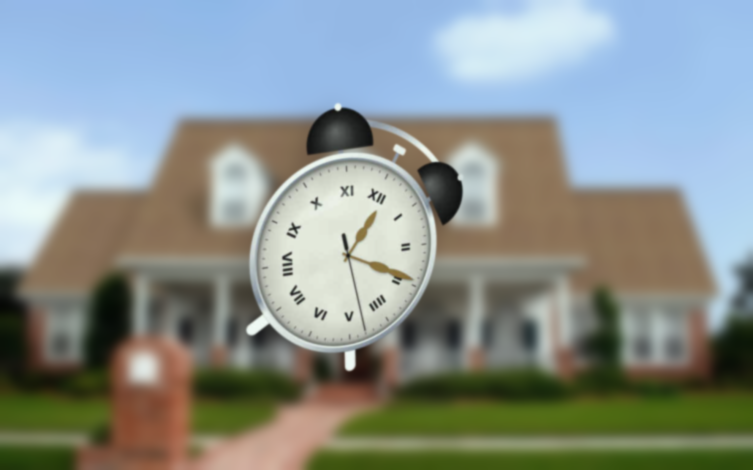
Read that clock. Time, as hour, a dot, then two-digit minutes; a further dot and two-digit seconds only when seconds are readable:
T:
12.14.23
